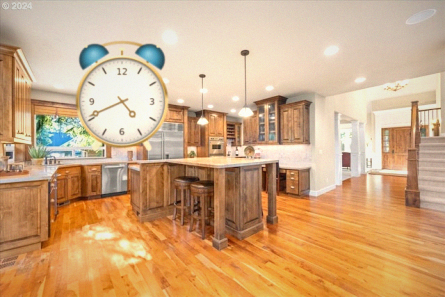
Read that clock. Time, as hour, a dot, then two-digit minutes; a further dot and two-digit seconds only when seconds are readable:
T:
4.41
